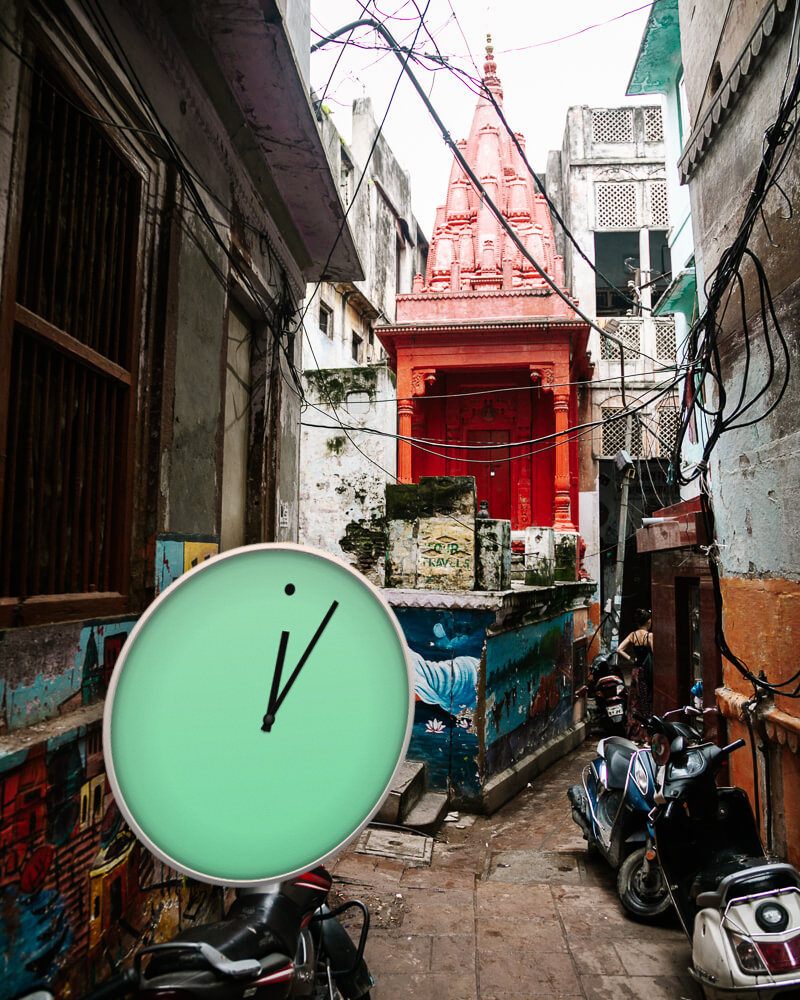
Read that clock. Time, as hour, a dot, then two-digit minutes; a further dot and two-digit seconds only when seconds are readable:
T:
12.04
